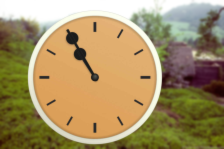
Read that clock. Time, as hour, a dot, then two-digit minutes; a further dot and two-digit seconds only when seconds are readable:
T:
10.55
